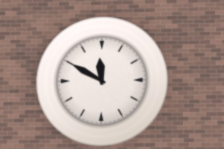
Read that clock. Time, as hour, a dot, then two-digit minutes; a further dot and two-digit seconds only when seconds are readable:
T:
11.50
